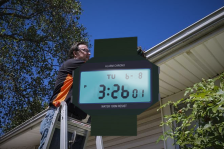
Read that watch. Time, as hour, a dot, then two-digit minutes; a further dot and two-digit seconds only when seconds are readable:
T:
3.26.01
